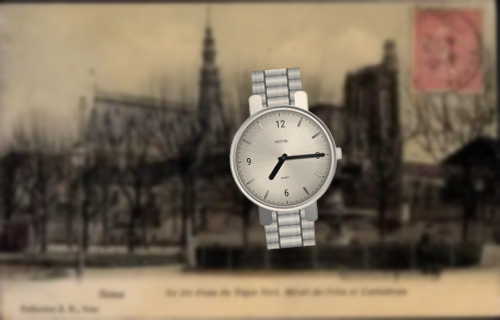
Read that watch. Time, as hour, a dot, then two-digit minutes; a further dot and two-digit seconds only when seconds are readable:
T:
7.15
